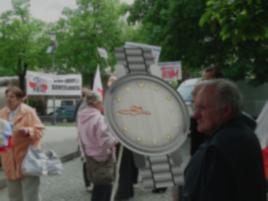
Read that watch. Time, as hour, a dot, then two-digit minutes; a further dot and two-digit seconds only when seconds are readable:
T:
9.46
